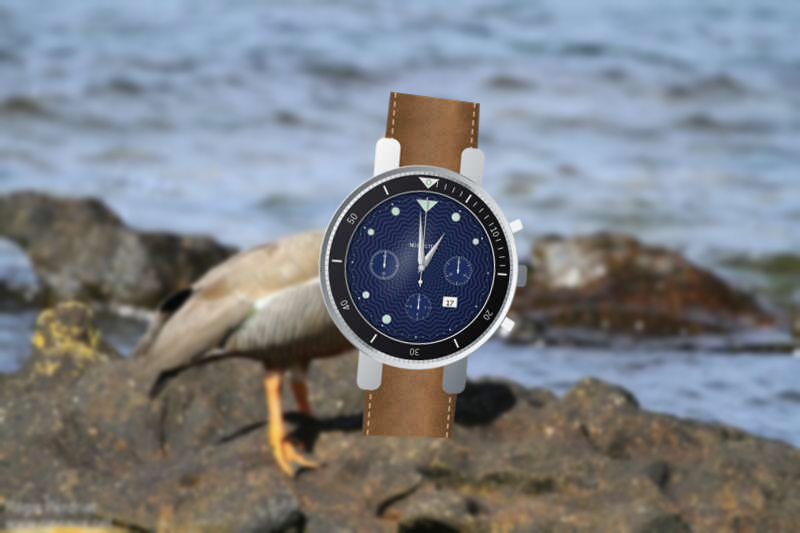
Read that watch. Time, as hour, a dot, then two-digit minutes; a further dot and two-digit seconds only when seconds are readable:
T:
12.59
